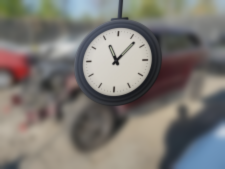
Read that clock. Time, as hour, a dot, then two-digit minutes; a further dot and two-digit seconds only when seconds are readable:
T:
11.07
